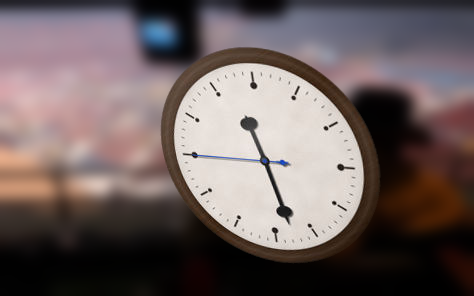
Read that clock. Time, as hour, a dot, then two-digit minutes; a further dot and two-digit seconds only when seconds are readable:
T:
11.27.45
